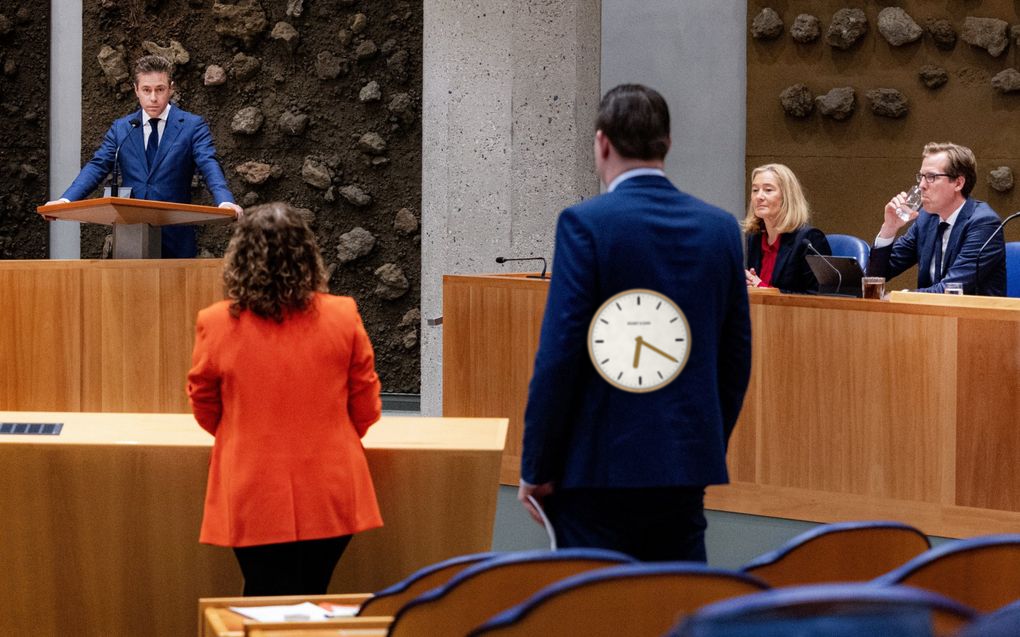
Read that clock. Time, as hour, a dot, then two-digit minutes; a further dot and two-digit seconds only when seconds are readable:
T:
6.20
